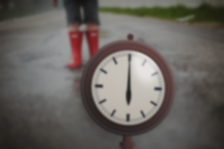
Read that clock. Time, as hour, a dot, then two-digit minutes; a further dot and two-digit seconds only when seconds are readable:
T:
6.00
